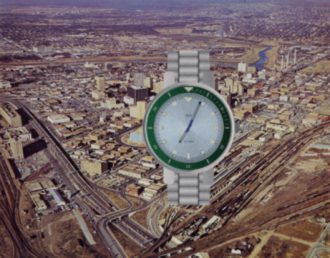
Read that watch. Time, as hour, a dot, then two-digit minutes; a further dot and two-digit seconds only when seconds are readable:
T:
7.04
